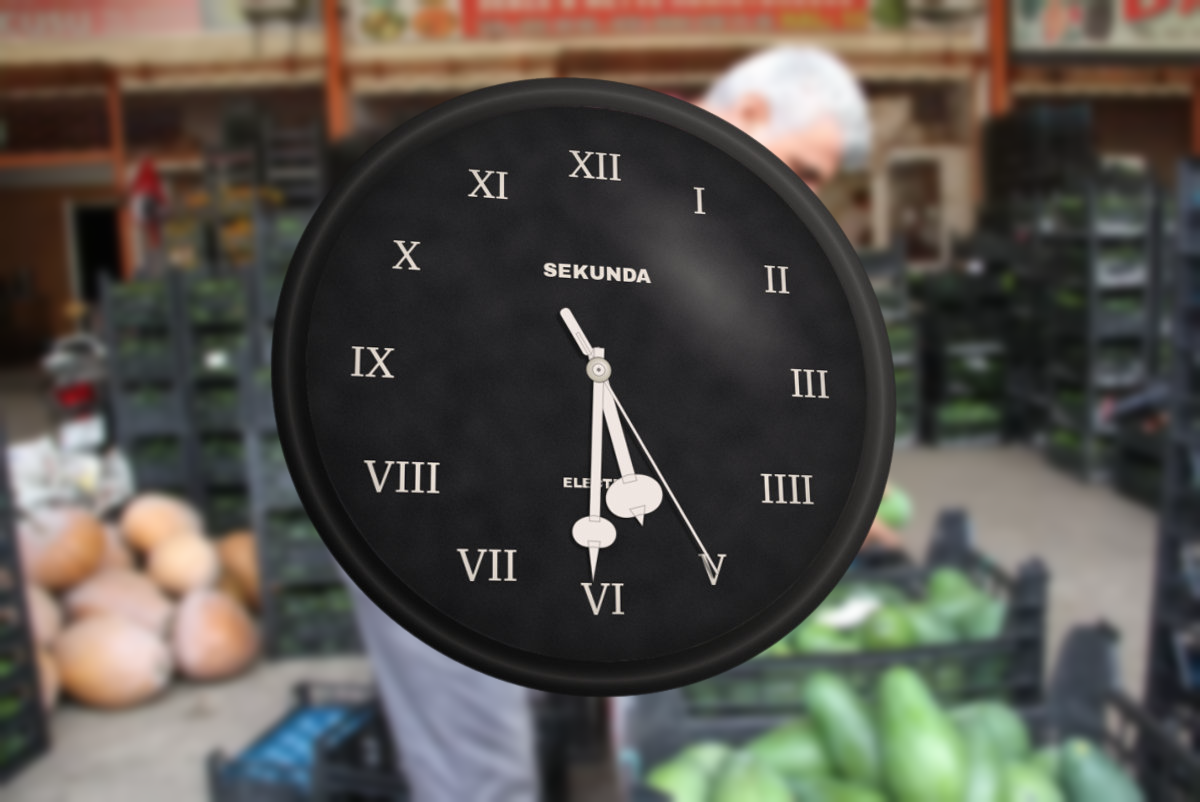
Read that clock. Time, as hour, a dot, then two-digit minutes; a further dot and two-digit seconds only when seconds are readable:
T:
5.30.25
